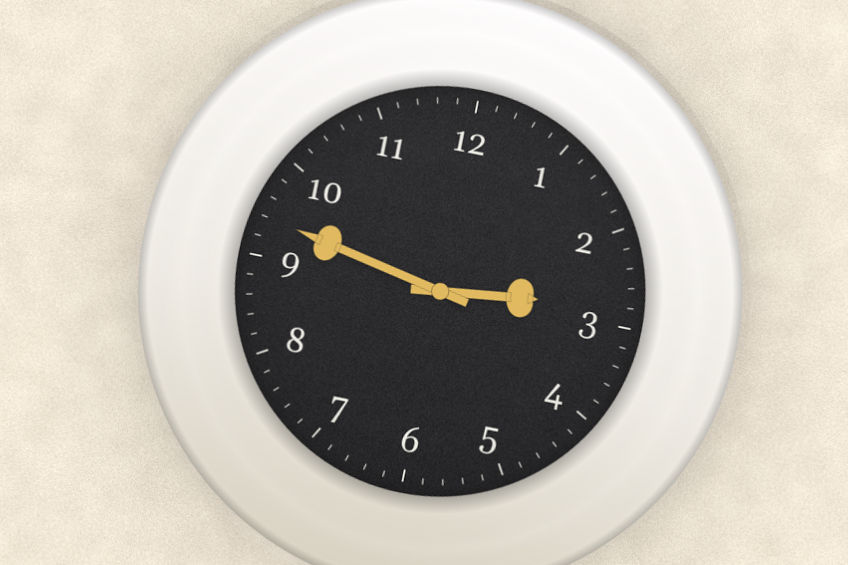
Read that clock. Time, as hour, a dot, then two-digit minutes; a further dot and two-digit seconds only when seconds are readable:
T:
2.47
